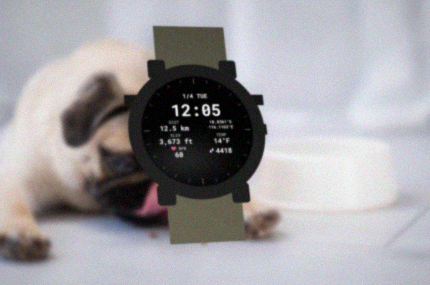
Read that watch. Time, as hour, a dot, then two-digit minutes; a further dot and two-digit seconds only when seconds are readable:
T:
12.05
